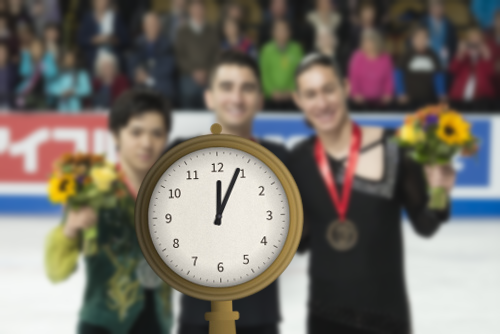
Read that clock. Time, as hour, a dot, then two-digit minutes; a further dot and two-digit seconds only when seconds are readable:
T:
12.04
